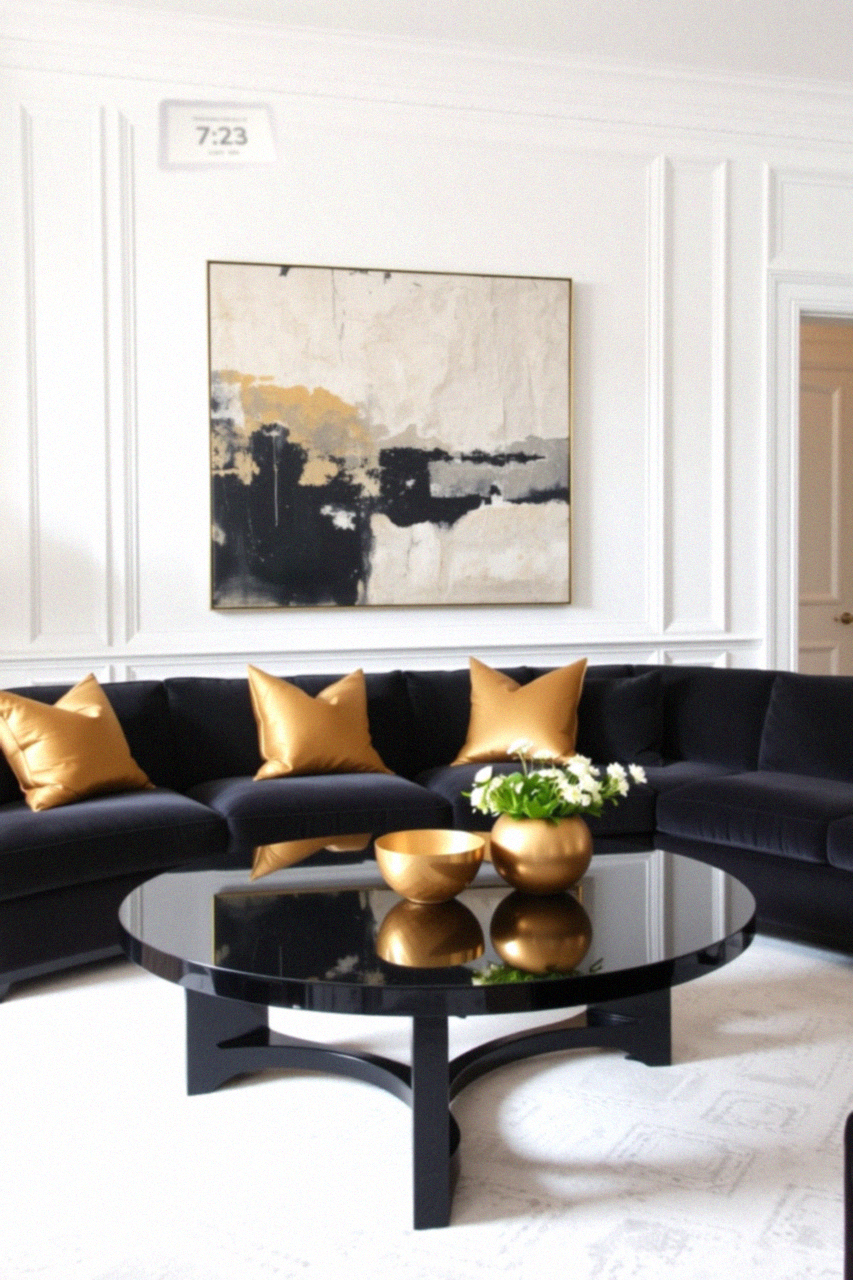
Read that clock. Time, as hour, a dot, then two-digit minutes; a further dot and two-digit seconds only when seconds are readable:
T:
7.23
